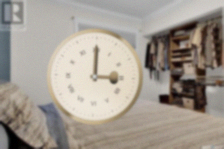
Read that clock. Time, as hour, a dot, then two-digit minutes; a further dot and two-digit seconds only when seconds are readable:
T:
3.00
